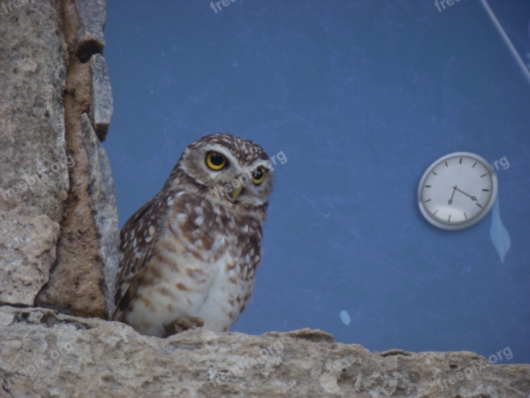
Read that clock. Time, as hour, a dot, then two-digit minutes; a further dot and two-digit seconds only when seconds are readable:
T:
6.19
